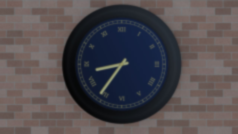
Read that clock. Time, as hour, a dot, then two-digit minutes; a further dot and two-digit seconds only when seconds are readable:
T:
8.36
